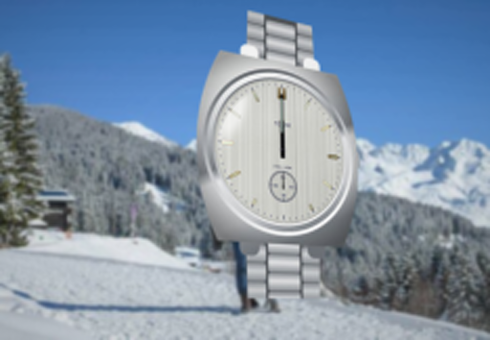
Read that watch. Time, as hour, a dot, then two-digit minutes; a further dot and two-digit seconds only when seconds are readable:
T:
12.00
